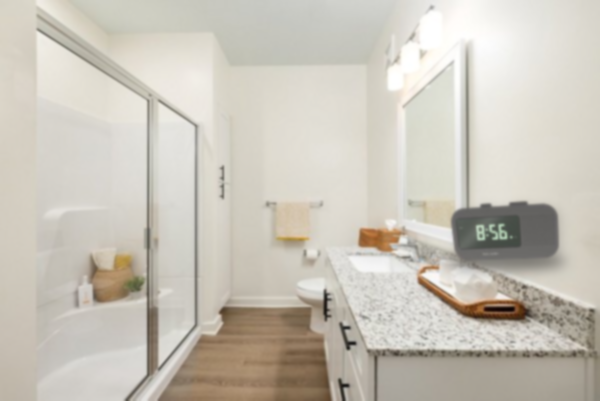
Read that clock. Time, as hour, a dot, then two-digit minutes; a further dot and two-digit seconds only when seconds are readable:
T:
8.56
